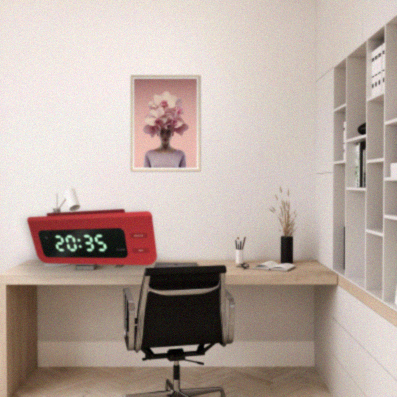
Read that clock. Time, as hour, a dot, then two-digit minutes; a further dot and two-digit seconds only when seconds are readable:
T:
20.35
